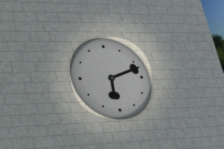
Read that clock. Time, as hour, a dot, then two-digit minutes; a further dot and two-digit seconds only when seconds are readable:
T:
6.12
